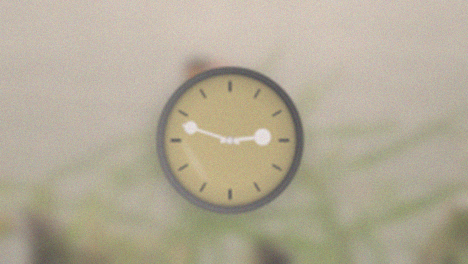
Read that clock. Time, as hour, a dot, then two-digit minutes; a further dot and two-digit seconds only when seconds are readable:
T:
2.48
